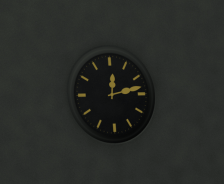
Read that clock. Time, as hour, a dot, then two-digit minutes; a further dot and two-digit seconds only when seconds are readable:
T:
12.13
